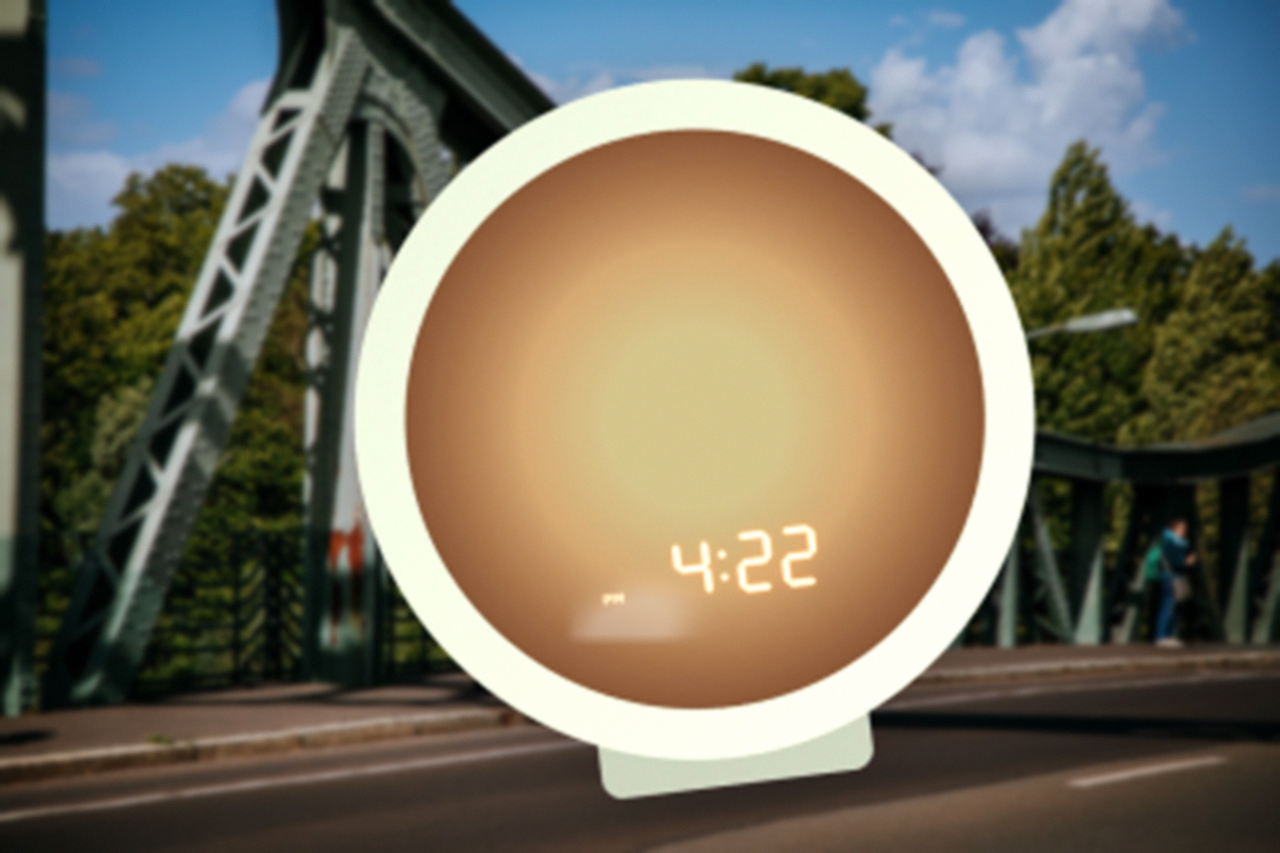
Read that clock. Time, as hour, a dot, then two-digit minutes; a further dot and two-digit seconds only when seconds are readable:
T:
4.22
